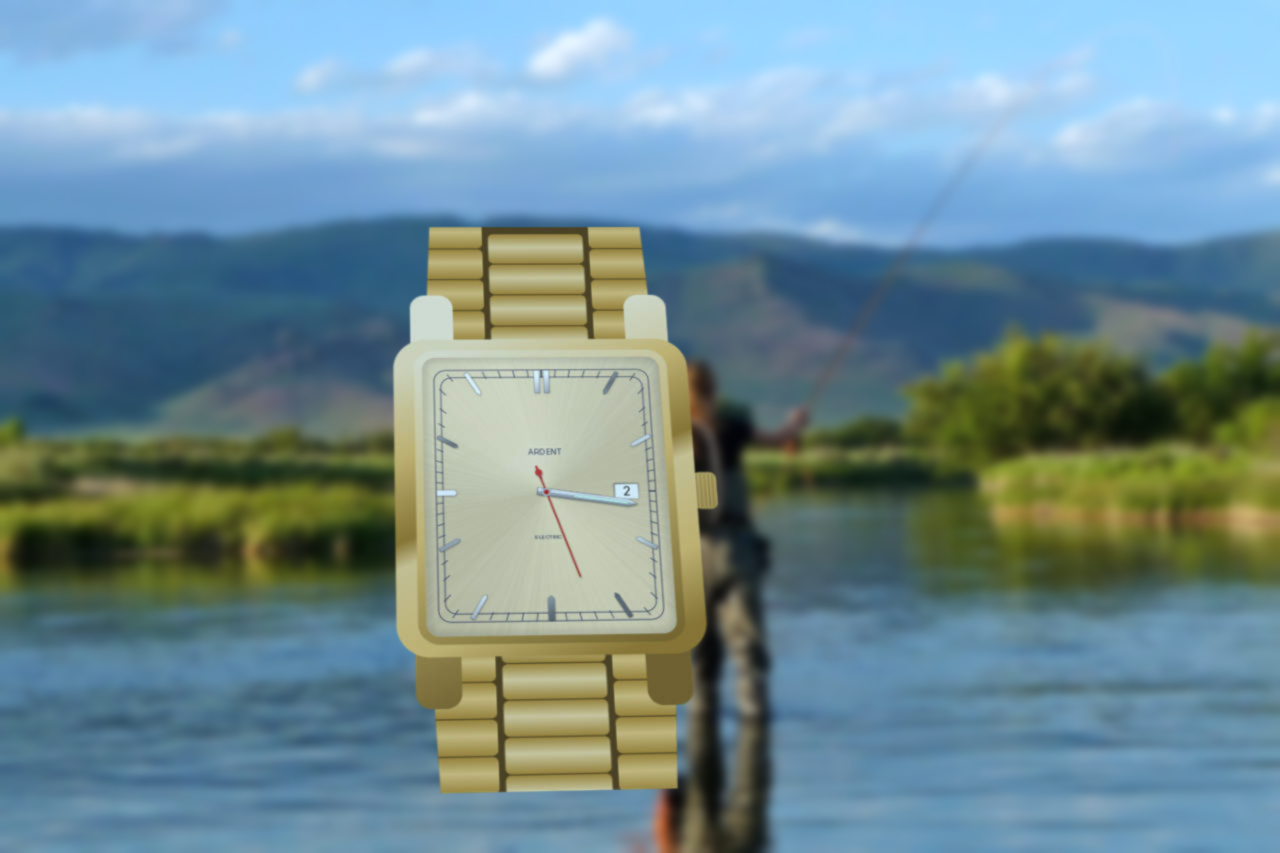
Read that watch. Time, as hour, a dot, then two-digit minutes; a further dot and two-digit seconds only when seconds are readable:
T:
3.16.27
